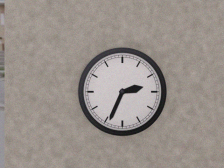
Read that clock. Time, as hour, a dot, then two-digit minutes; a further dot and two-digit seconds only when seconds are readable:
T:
2.34
